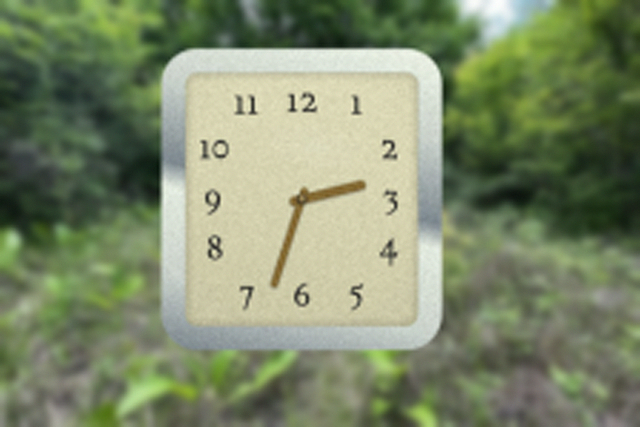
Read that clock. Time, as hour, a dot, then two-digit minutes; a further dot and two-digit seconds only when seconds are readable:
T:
2.33
